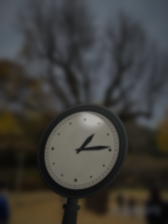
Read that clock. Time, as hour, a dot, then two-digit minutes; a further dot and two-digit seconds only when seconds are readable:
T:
1.14
